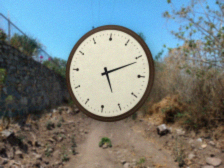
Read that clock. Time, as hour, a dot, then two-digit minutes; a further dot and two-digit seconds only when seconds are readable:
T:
5.11
